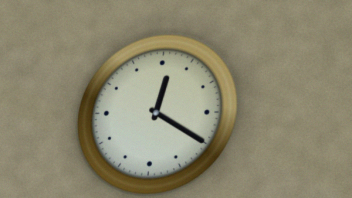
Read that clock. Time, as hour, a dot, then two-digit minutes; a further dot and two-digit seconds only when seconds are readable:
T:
12.20
